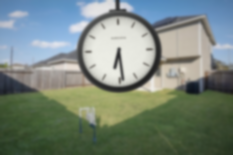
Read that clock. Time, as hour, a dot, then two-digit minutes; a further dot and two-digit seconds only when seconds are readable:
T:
6.29
